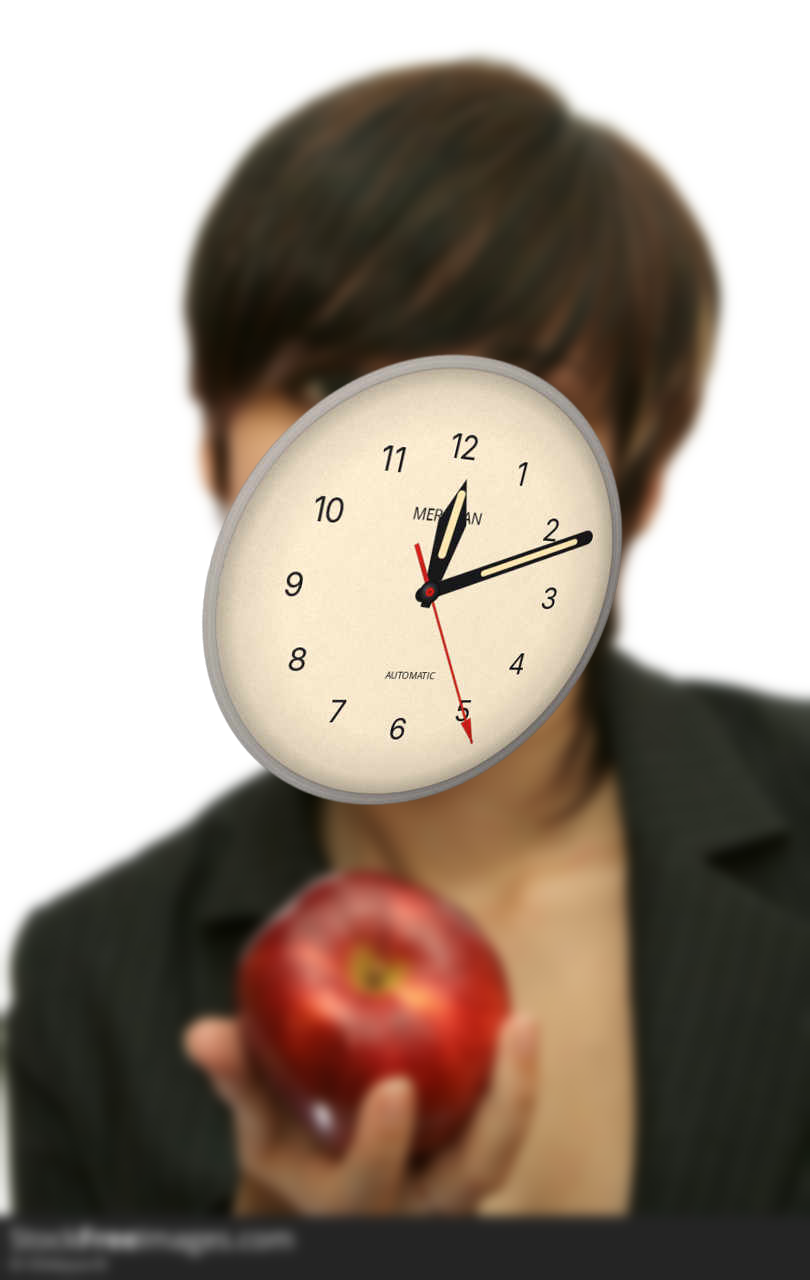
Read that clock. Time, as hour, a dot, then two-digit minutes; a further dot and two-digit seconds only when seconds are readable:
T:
12.11.25
